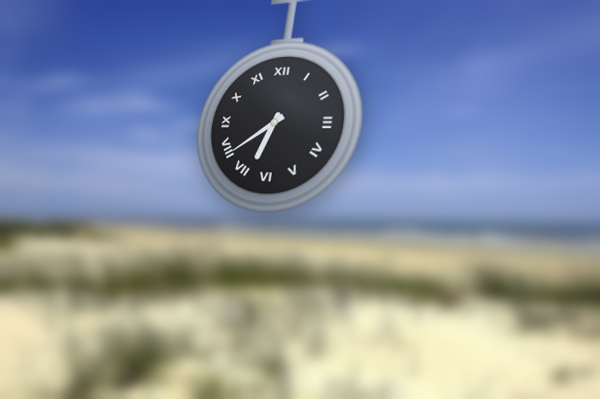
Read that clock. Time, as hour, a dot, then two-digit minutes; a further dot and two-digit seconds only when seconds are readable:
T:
6.39
